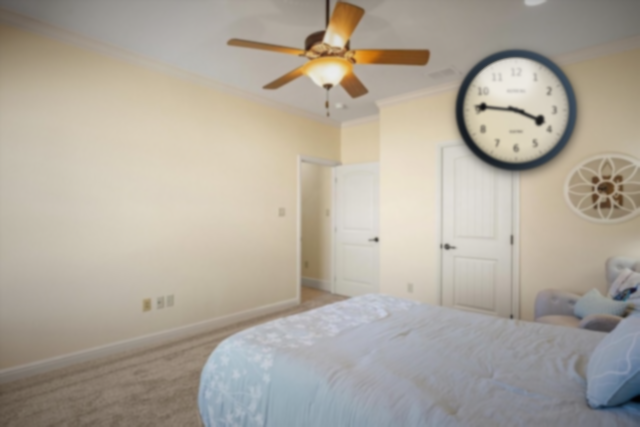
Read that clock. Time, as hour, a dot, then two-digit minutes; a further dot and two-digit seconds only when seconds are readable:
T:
3.46
